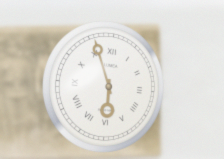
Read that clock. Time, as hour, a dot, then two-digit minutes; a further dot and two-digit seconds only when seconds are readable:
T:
5.56
